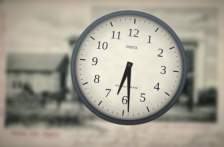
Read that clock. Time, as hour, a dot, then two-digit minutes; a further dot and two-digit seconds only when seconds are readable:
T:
6.29
